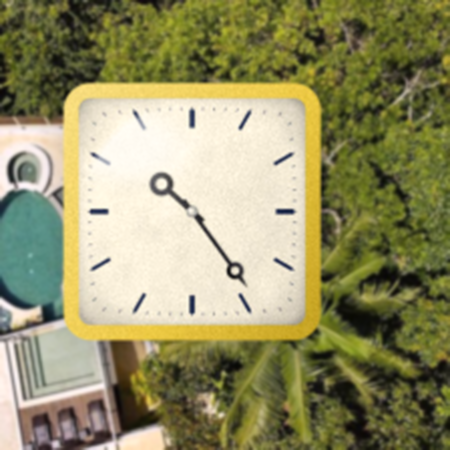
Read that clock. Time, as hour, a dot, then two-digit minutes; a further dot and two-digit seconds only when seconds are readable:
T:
10.24
